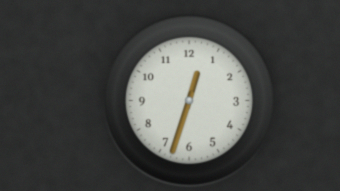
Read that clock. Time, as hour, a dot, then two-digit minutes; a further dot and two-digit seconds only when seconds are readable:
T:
12.33
